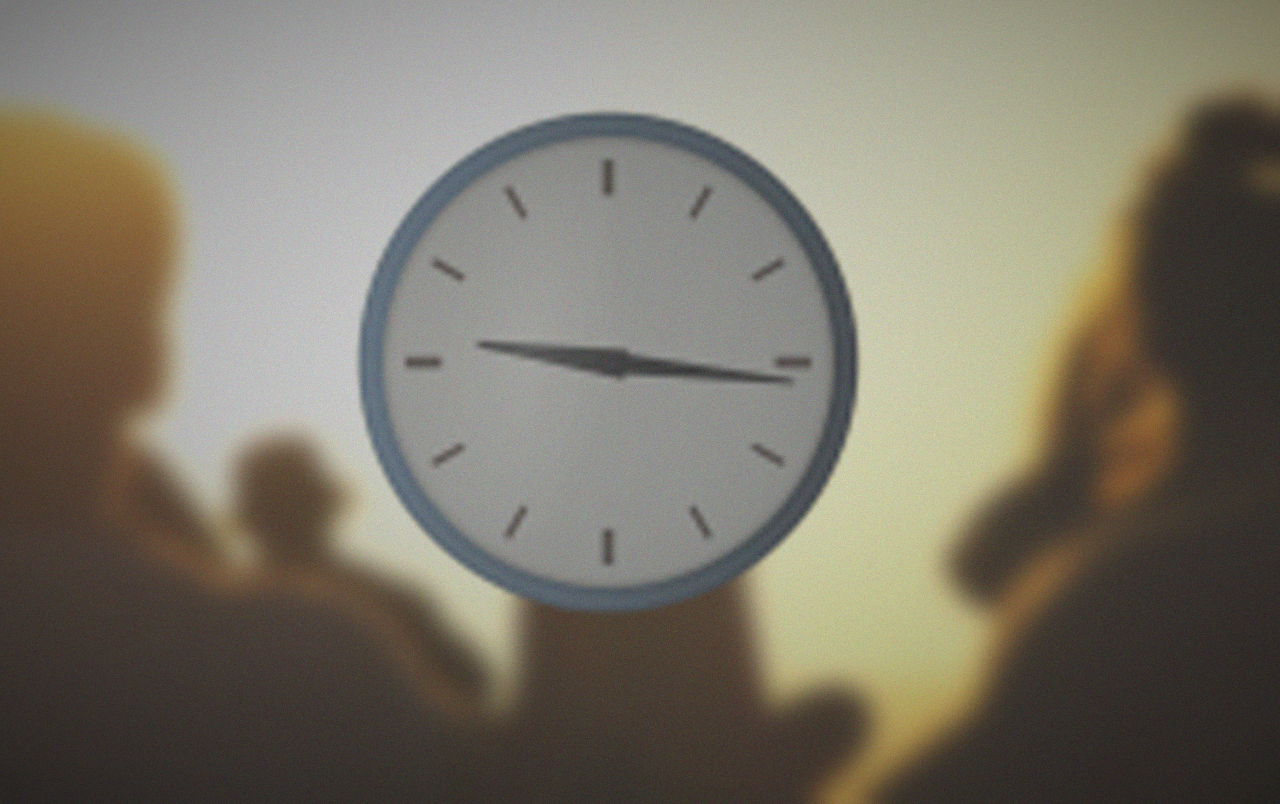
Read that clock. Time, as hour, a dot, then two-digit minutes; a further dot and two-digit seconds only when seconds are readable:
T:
9.16
